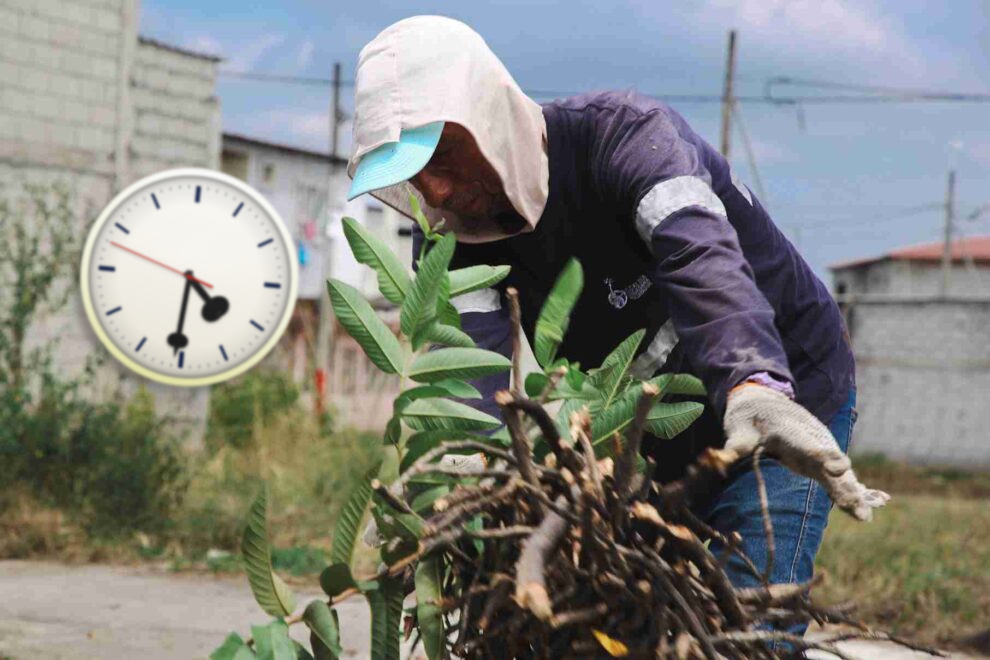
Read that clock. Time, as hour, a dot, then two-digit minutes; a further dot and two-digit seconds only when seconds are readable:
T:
4.30.48
